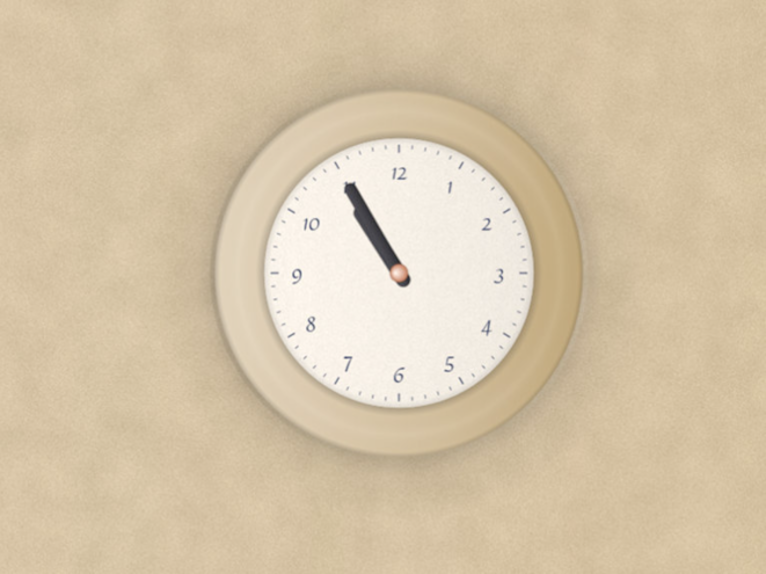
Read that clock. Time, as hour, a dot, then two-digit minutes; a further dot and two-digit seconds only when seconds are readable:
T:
10.55
